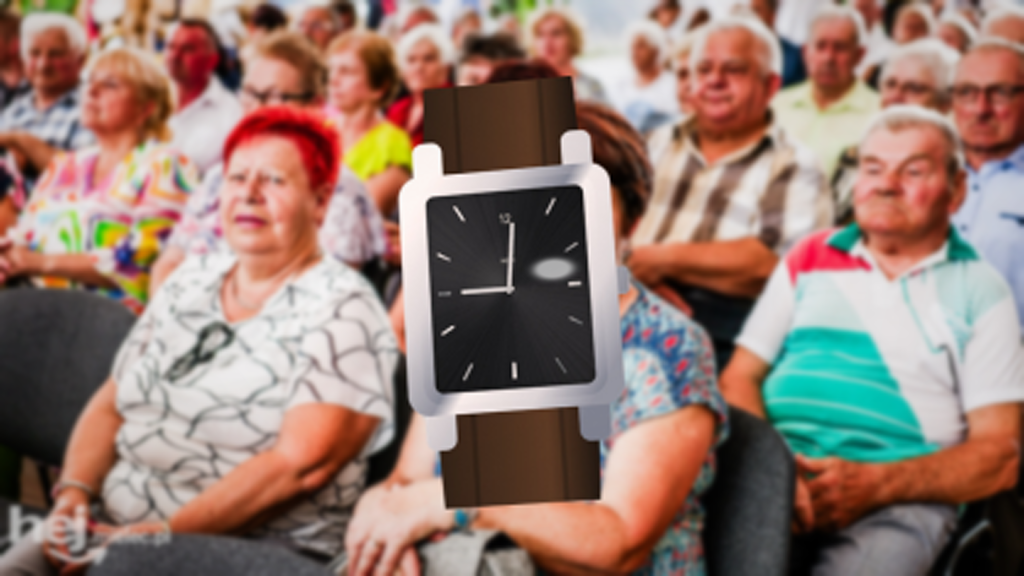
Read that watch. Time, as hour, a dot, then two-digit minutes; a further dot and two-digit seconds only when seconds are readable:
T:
9.01
